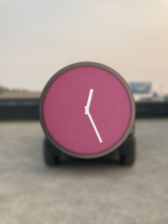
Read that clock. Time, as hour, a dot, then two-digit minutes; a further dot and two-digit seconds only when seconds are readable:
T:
12.26
